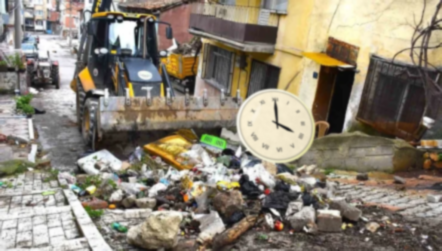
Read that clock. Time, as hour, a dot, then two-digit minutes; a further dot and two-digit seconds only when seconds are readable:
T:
4.00
